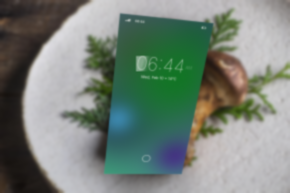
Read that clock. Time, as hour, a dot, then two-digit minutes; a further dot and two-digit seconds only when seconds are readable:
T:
6.44
